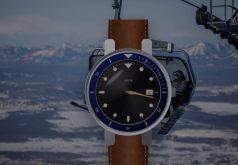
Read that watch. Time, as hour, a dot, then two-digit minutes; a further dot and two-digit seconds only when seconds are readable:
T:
3.17
